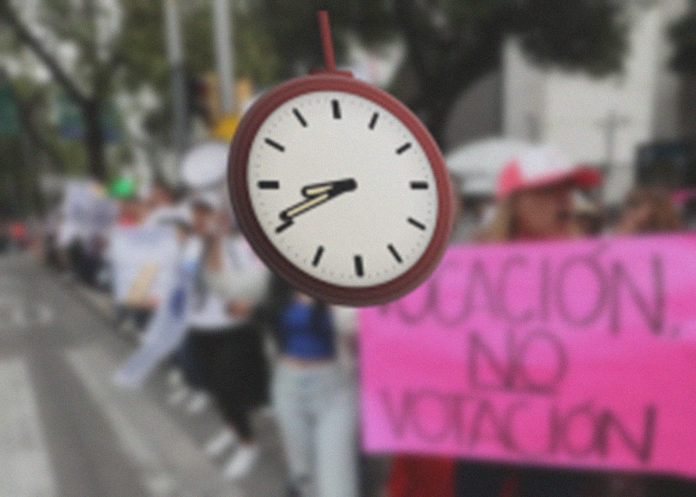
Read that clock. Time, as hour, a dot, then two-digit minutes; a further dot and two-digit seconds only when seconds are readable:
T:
8.41
